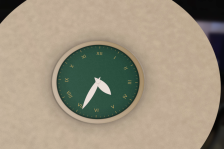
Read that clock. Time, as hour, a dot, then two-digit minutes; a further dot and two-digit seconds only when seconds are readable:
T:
4.34
